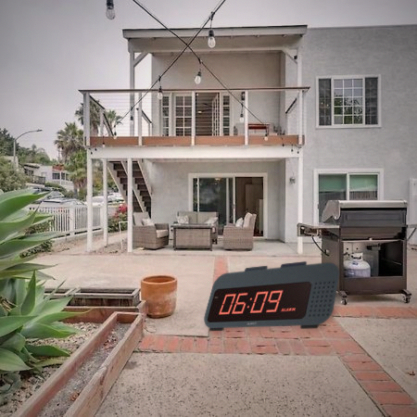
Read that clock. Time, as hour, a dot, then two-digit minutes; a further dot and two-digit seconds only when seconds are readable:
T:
6.09
